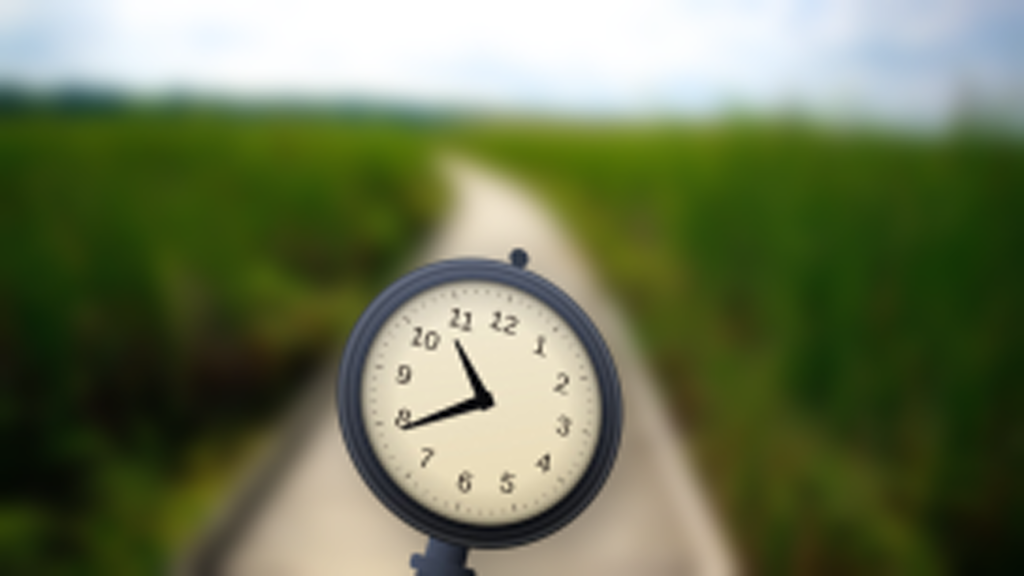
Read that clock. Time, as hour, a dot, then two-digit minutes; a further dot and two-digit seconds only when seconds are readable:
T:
10.39
